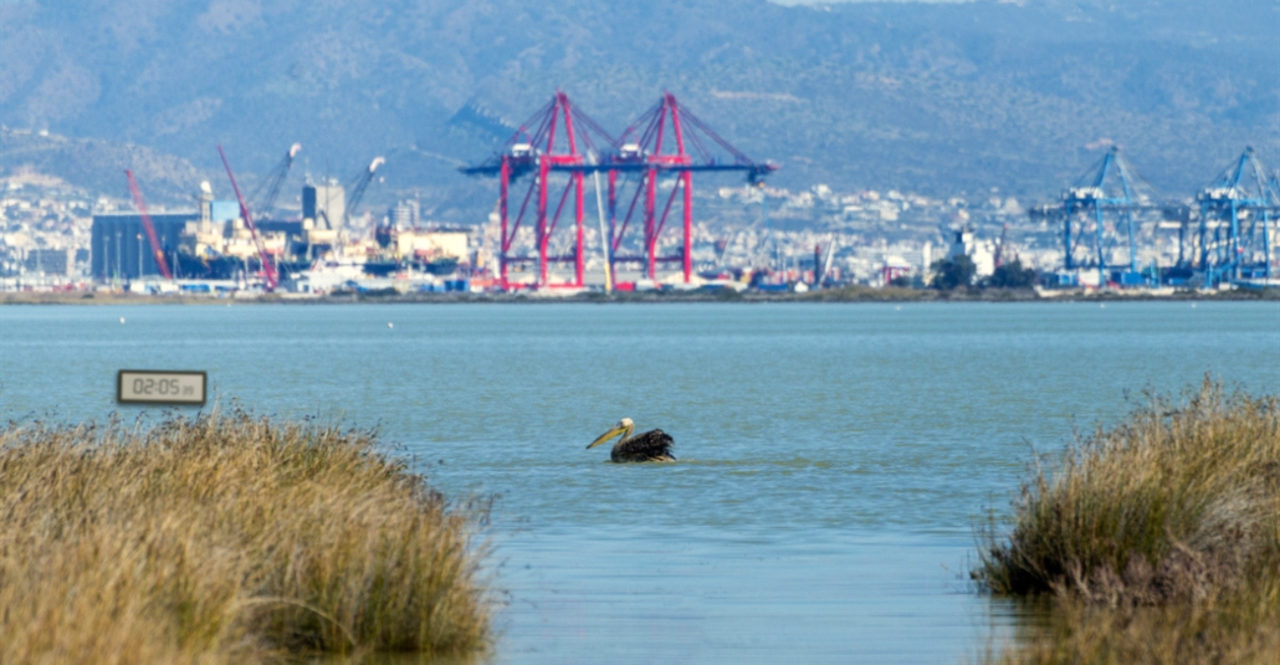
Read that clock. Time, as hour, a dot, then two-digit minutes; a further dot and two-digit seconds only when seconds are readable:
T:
2.05
